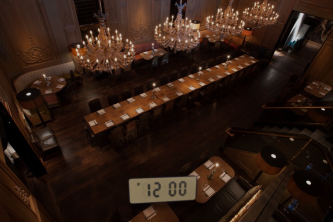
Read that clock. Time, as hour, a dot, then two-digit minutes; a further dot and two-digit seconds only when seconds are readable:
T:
12.00
